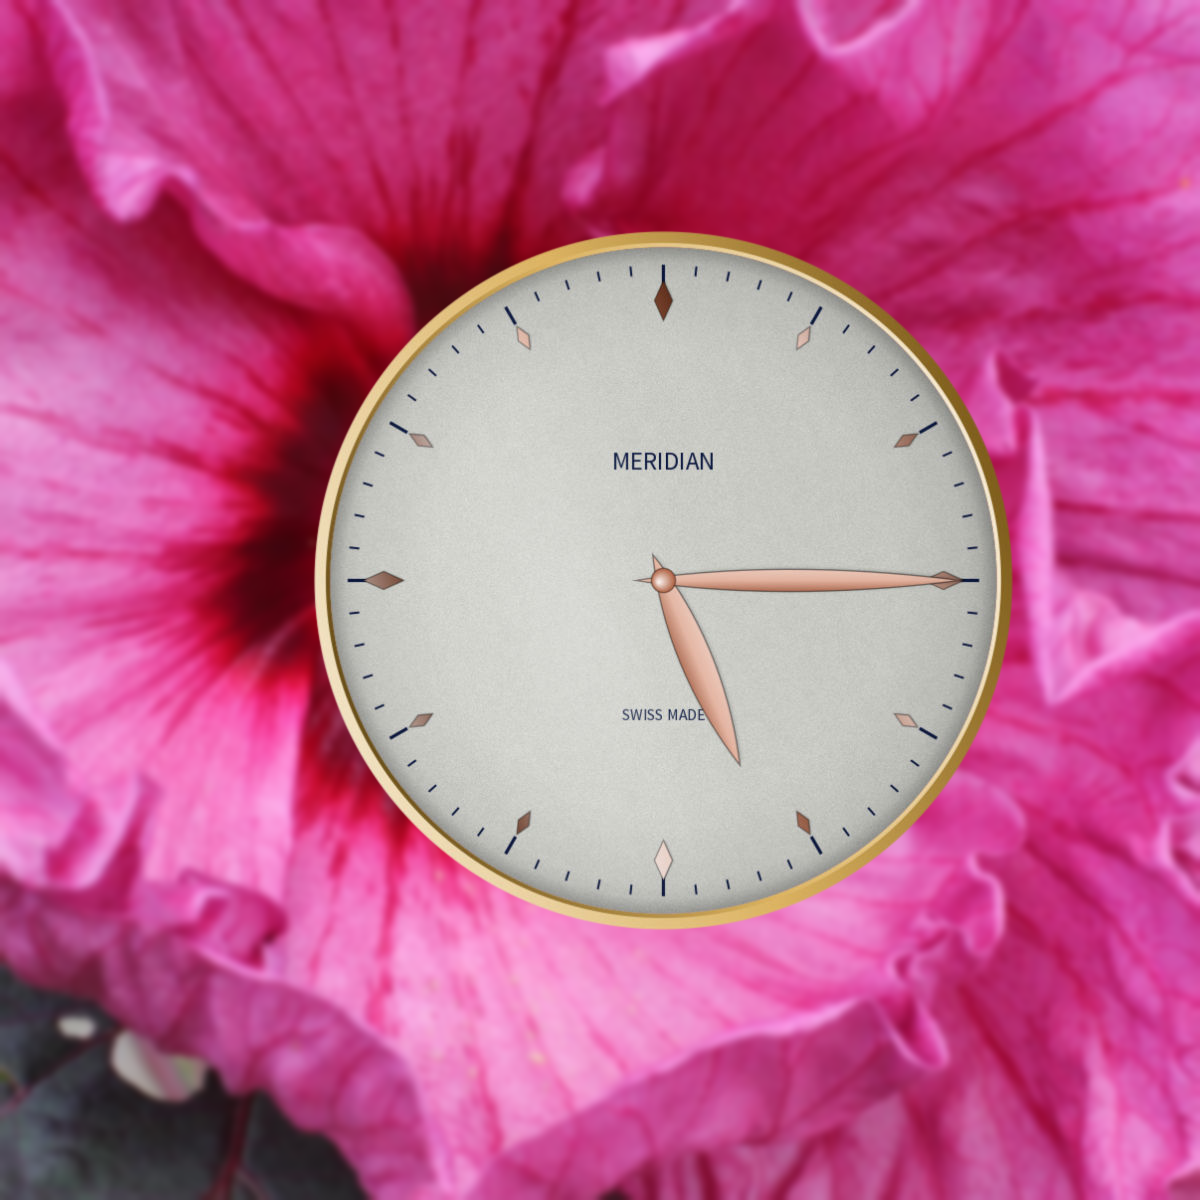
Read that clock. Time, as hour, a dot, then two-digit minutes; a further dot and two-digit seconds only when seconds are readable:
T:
5.15
